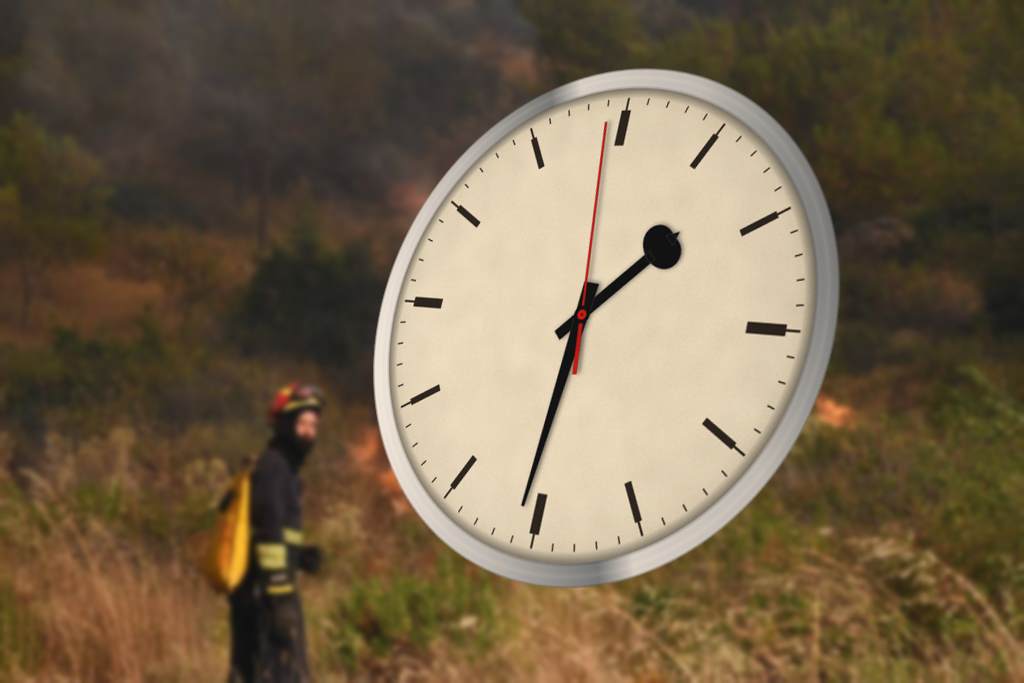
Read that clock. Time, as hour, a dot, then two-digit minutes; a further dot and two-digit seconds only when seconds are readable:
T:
1.30.59
